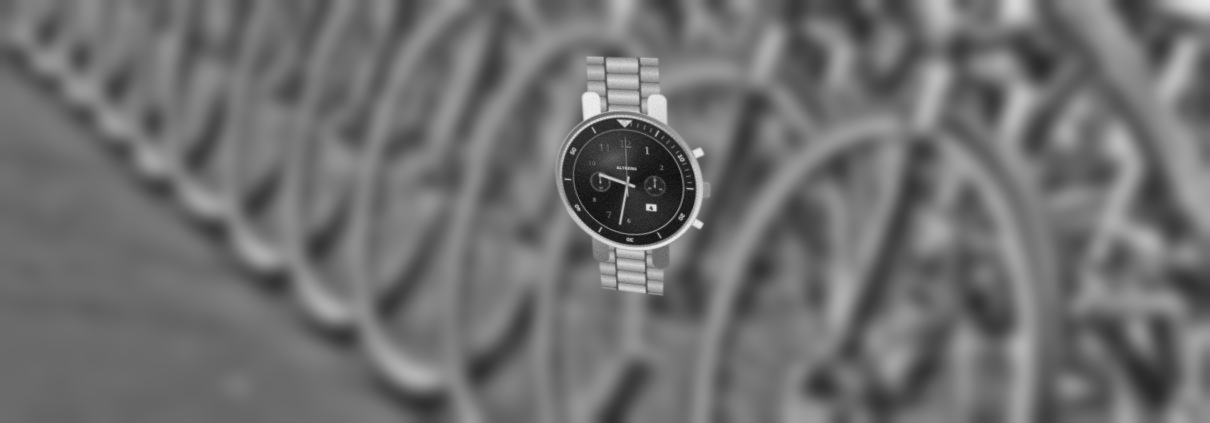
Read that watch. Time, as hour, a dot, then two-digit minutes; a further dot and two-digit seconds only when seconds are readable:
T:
9.32
